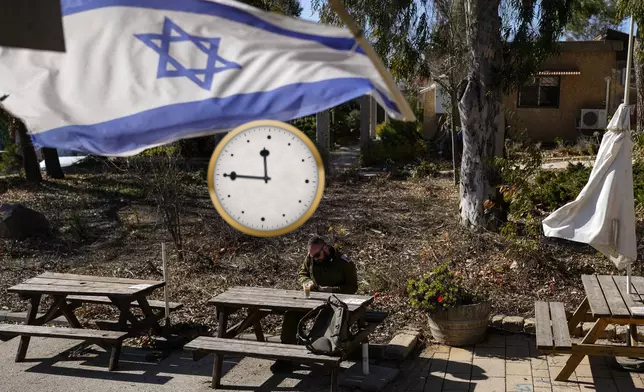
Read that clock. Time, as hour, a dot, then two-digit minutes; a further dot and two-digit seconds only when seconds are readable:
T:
11.45
